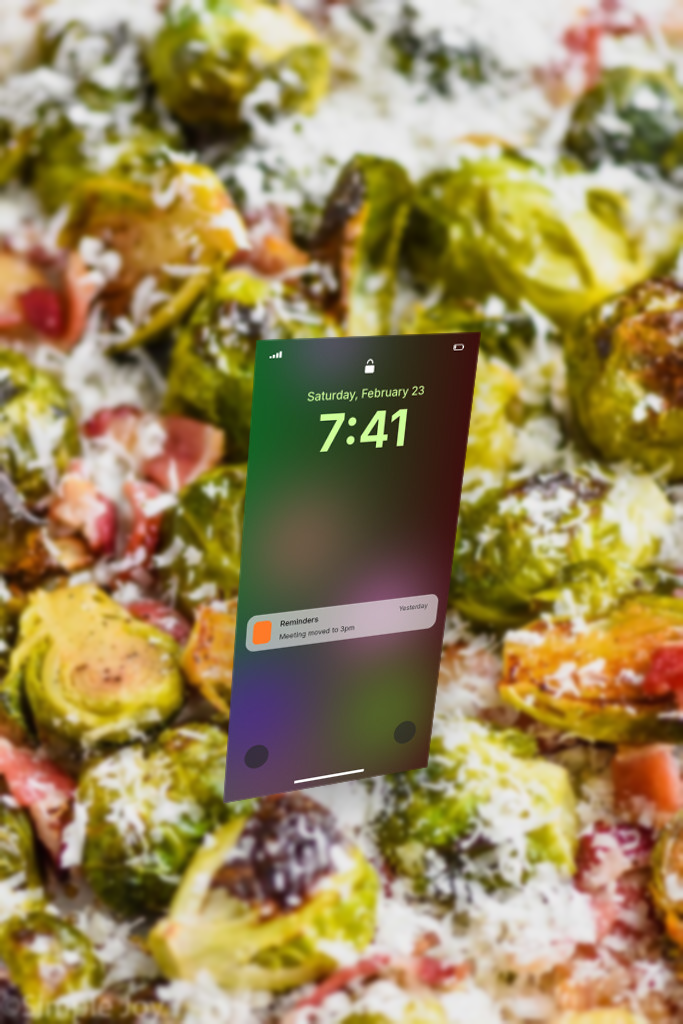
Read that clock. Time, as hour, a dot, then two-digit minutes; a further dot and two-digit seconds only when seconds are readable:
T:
7.41
